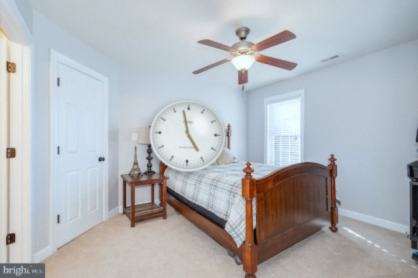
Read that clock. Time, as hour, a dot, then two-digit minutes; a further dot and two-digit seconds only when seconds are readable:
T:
4.58
